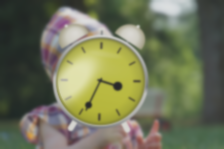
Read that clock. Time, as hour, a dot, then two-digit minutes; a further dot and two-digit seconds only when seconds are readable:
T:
3.34
